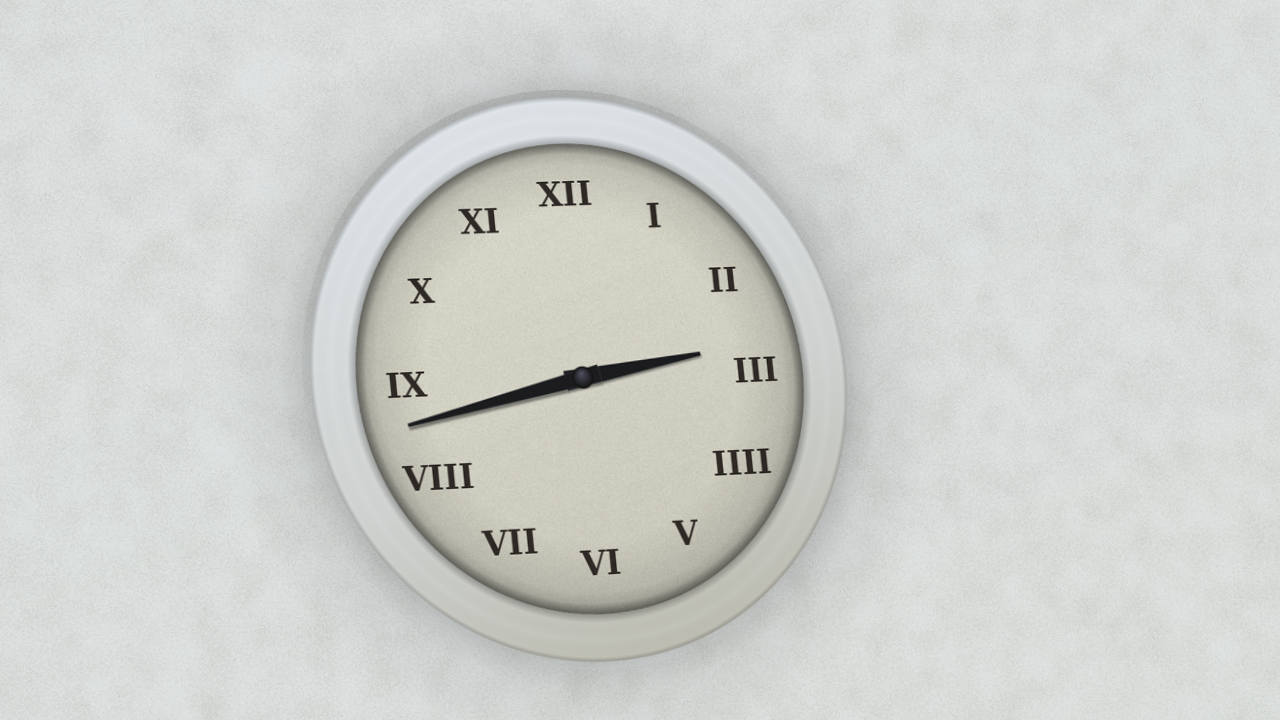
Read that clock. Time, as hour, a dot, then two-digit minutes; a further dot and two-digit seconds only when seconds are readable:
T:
2.43
